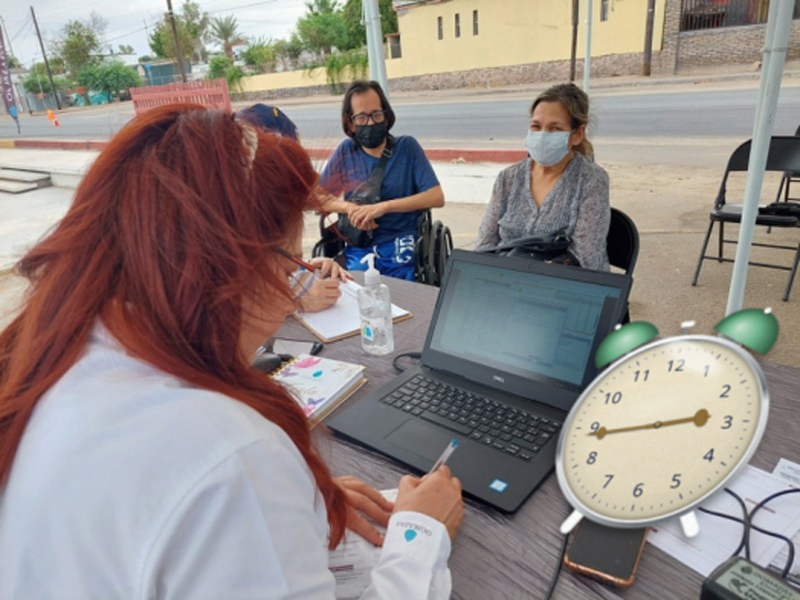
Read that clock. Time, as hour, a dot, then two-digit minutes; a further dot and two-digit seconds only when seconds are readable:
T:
2.44
